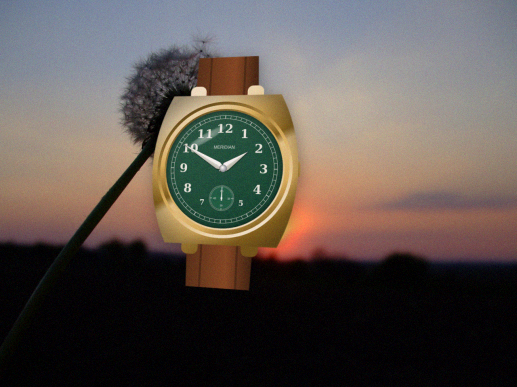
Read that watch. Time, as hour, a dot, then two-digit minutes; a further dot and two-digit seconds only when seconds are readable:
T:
1.50
